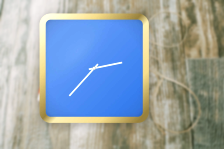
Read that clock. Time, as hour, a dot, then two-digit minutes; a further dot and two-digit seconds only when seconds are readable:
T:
2.37
